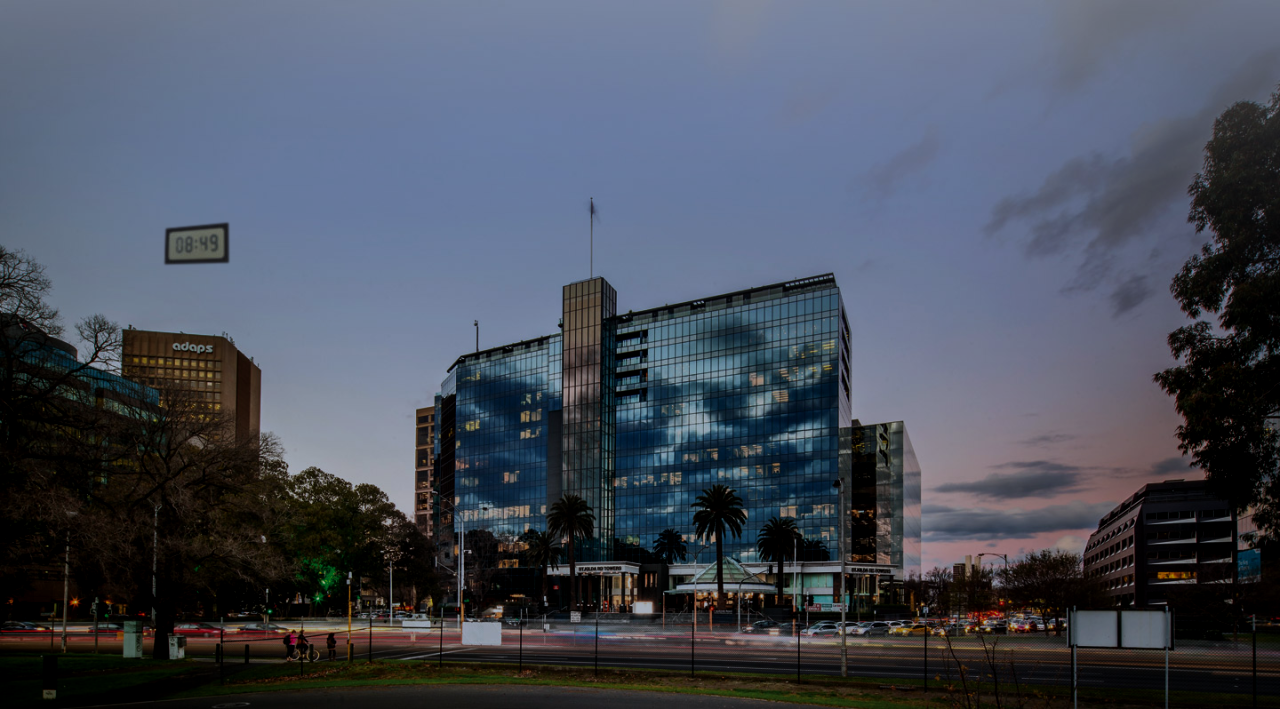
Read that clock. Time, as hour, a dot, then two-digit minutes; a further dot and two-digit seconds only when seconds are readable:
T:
8.49
